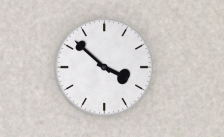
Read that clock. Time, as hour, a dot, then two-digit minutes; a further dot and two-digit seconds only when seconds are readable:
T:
3.52
